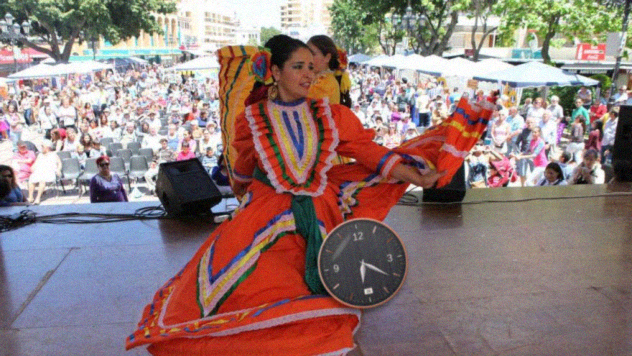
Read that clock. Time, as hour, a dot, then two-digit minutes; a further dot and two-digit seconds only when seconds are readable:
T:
6.21
